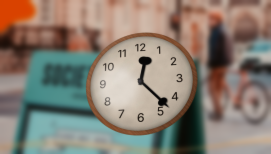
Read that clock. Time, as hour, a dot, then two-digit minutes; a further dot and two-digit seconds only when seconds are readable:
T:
12.23
